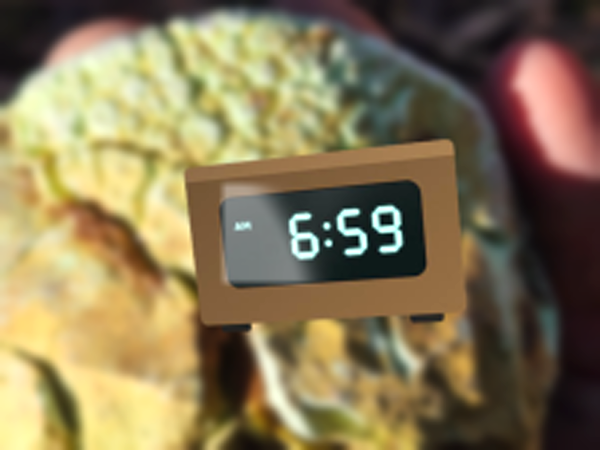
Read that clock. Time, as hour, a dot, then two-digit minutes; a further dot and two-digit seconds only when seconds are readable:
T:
6.59
